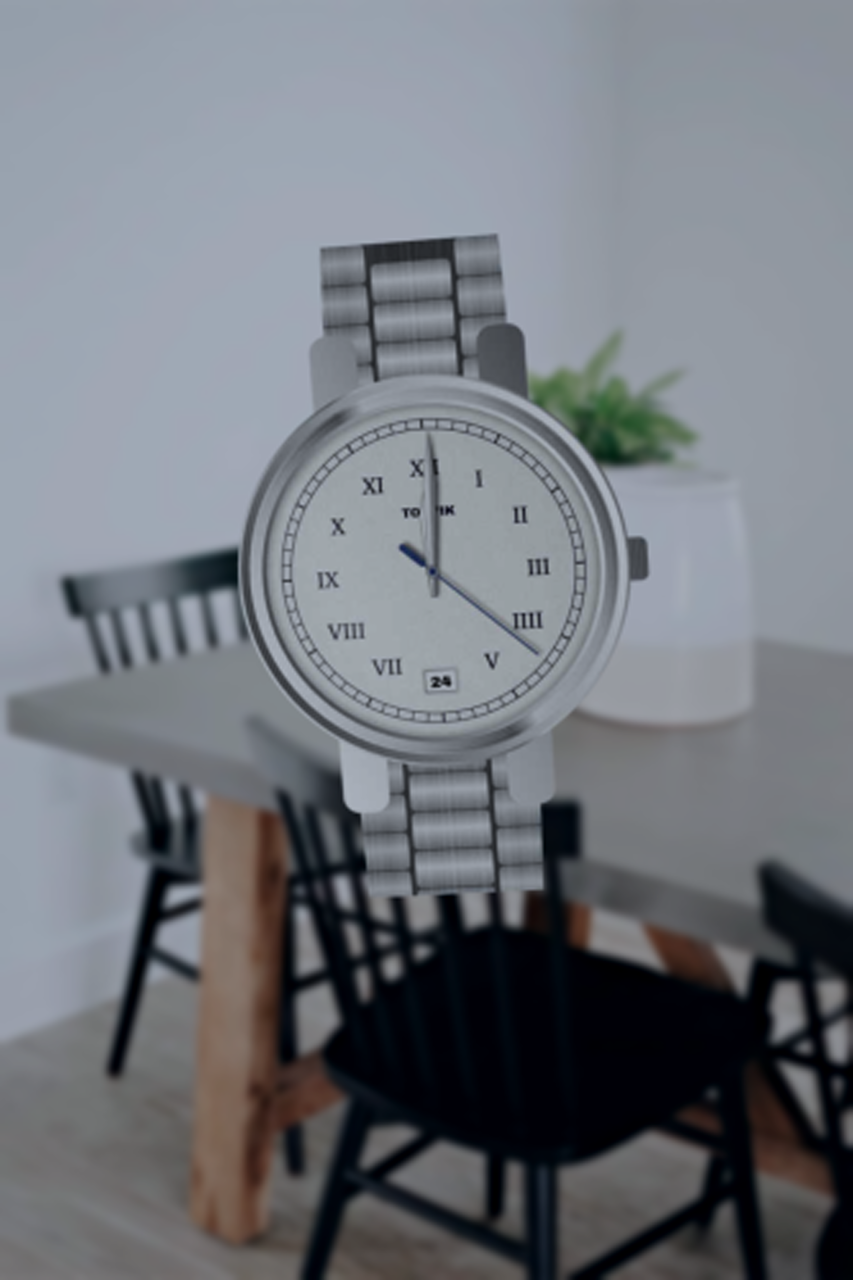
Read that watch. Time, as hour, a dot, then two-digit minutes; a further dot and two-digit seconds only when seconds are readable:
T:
12.00.22
